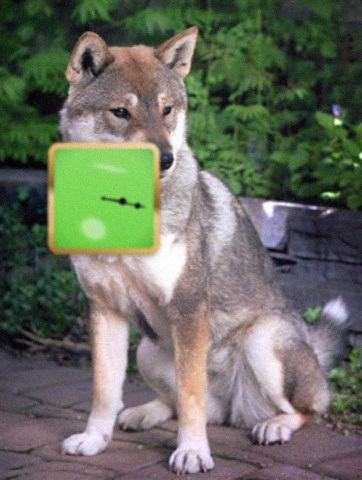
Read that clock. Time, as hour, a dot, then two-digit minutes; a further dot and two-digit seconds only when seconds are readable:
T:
3.17
